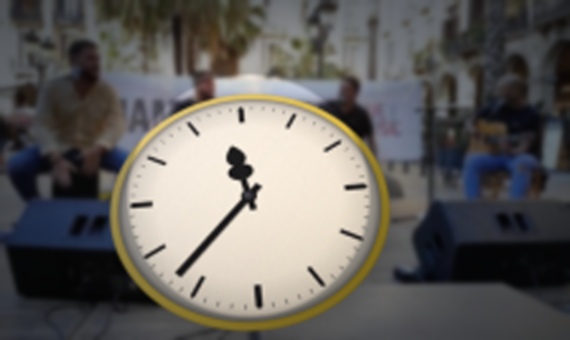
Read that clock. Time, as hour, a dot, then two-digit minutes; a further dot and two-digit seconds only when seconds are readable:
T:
11.37
